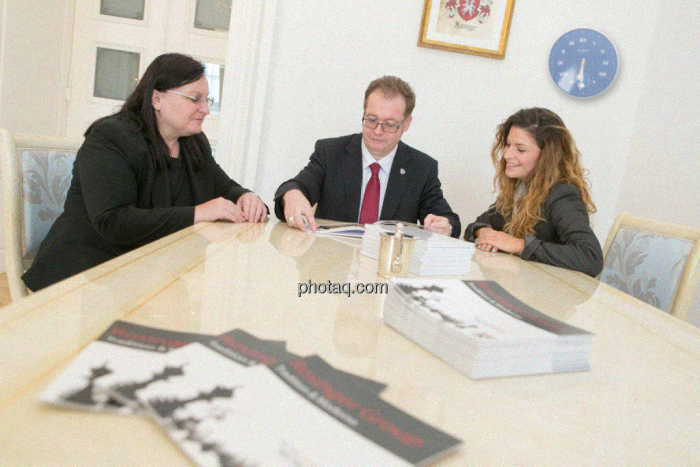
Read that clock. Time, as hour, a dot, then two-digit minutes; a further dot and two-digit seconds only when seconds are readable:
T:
6.31
